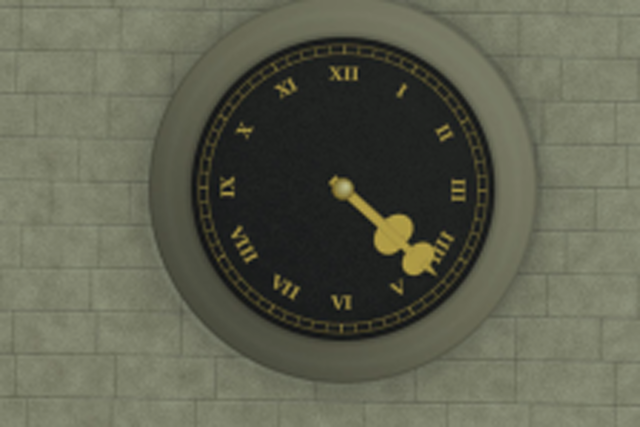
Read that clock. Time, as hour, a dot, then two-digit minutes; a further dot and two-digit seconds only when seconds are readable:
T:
4.22
